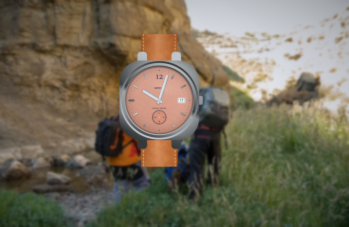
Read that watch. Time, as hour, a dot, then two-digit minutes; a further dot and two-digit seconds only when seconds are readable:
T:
10.03
